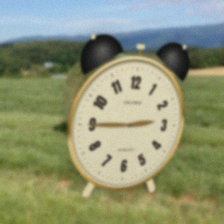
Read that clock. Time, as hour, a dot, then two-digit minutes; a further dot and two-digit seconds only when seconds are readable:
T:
2.45
